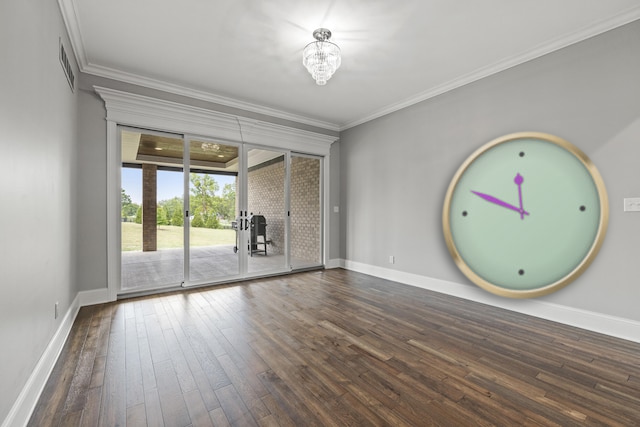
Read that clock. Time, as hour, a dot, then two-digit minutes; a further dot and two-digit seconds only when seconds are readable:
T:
11.49
